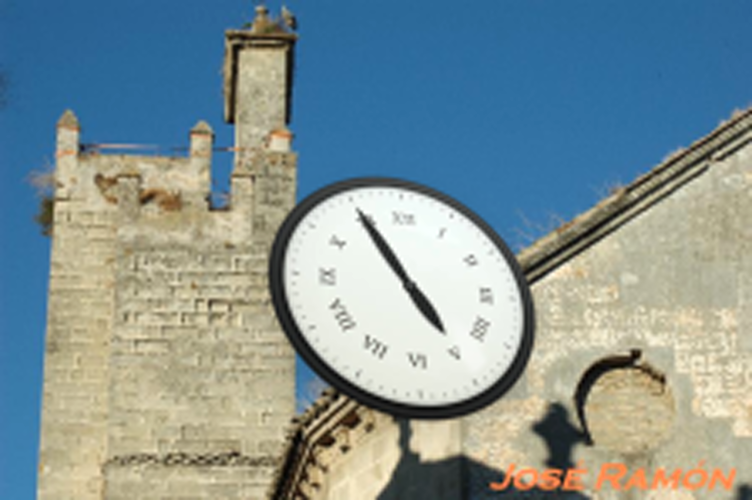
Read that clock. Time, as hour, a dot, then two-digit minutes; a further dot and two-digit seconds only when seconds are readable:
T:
4.55
